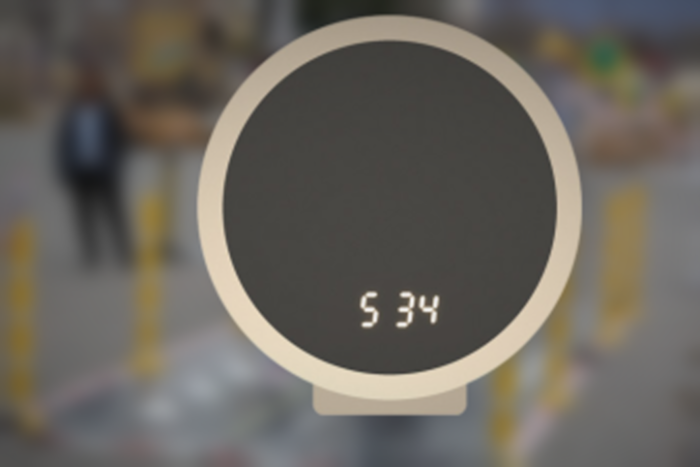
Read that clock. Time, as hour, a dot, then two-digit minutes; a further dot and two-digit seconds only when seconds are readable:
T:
5.34
